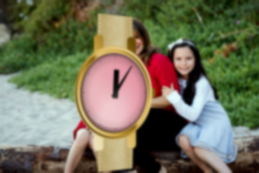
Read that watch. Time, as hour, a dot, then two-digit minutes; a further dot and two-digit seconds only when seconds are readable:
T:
12.06
